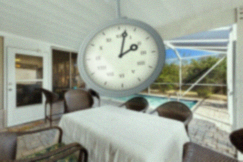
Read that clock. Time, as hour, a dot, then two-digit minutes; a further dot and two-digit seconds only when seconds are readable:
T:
2.02
